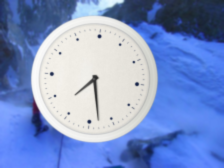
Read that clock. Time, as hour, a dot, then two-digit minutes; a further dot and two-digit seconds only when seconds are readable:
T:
7.28
